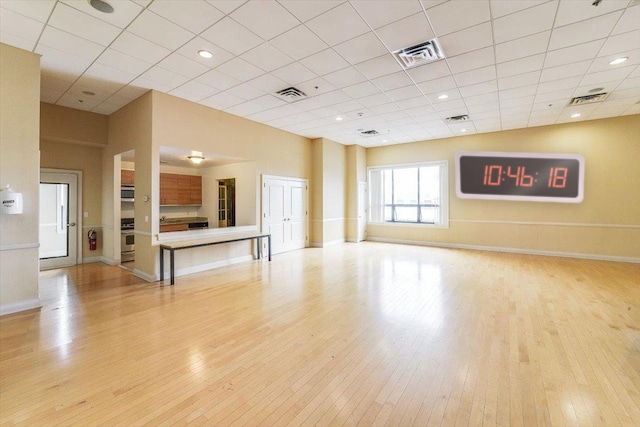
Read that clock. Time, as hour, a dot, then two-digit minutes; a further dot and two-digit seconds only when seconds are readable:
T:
10.46.18
